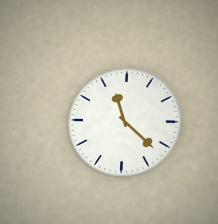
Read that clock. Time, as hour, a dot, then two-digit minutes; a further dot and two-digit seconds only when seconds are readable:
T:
11.22
